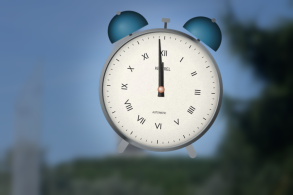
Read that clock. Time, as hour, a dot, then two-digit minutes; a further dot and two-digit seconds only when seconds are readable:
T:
11.59
